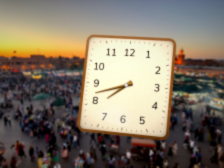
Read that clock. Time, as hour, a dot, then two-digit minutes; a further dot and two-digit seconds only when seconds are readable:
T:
7.42
